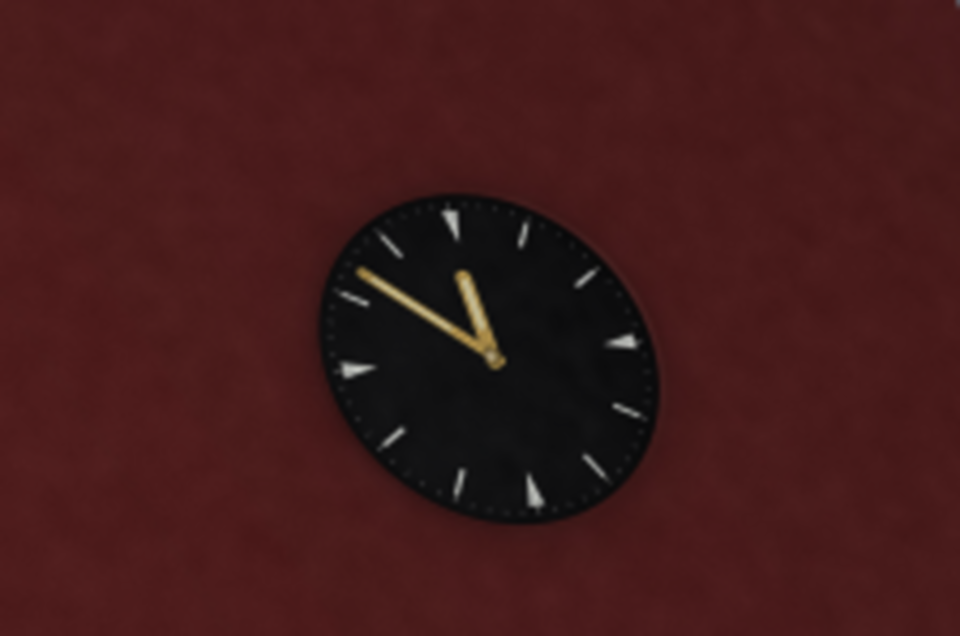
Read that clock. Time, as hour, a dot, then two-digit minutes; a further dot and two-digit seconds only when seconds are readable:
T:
11.52
